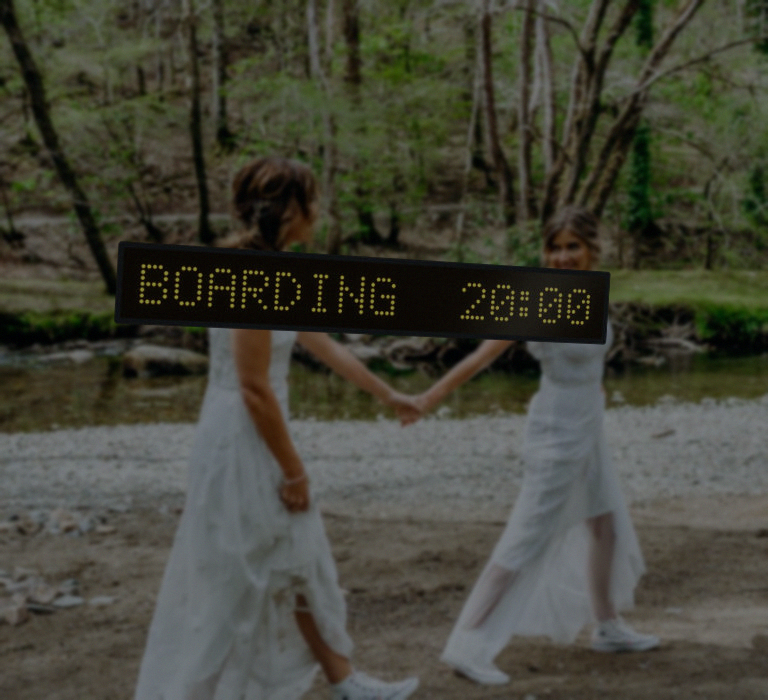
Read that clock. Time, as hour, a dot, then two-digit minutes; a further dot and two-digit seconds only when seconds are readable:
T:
20.00
